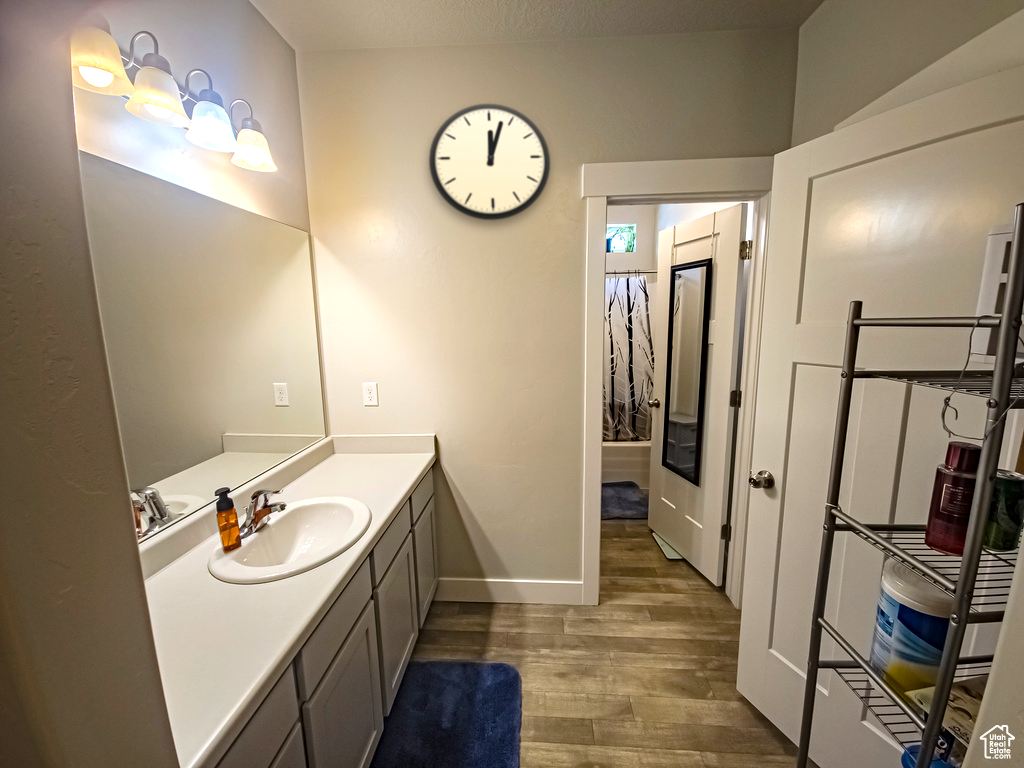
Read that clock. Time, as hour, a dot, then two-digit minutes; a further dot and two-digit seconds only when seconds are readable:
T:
12.03
